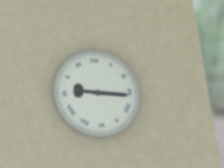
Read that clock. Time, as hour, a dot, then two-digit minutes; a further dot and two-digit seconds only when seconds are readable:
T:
9.16
